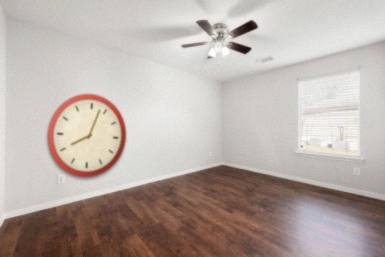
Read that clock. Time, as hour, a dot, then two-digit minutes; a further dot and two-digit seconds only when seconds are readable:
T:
8.03
